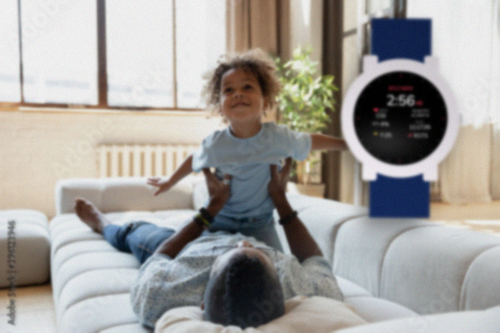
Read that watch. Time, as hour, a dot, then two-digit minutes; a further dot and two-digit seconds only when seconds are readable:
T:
2.56
